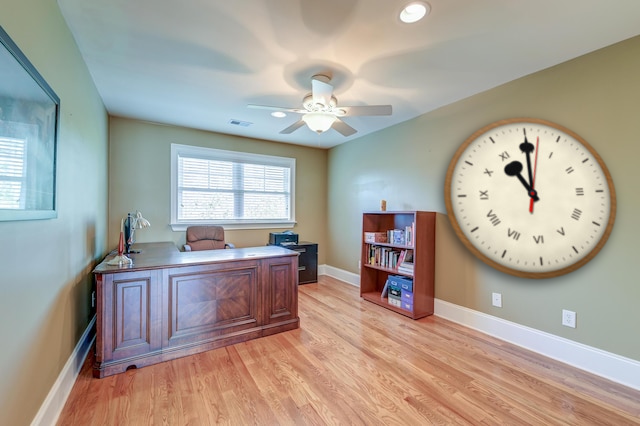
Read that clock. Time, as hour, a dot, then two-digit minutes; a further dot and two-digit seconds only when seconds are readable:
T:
11.00.02
